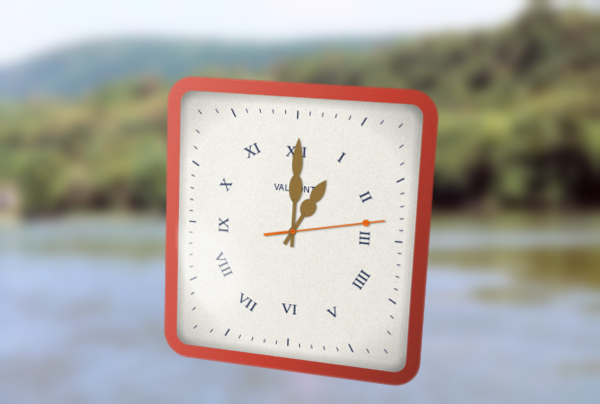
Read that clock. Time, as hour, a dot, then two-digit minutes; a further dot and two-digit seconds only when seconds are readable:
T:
1.00.13
